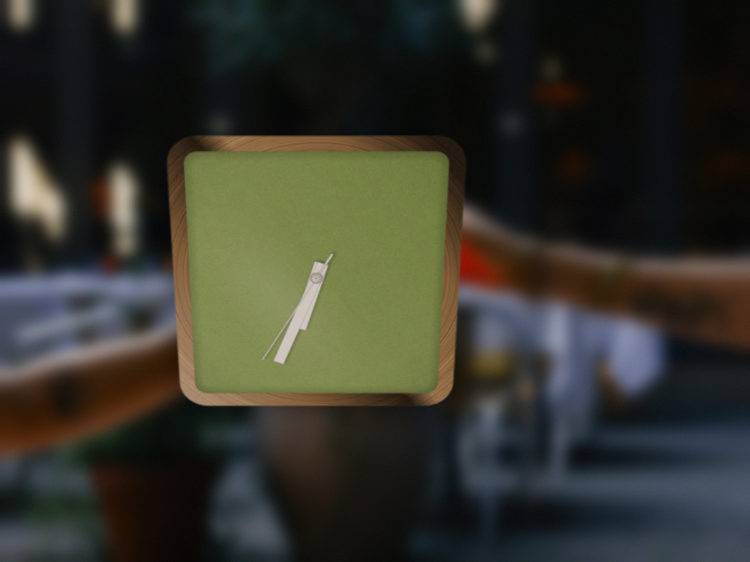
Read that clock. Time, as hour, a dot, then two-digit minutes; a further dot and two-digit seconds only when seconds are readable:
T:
6.33.35
